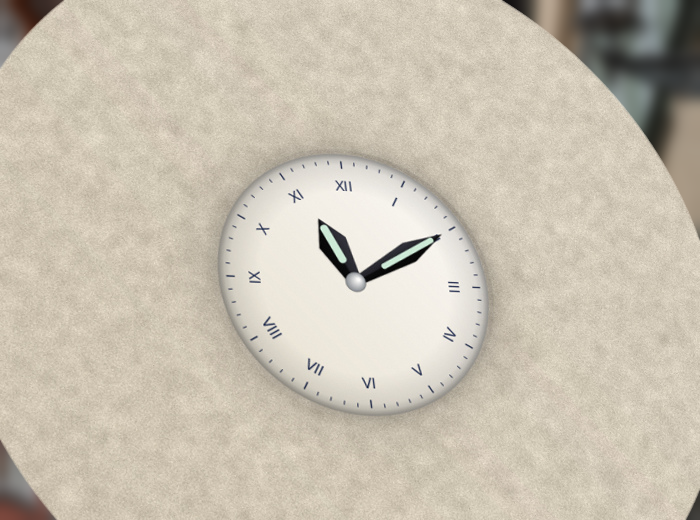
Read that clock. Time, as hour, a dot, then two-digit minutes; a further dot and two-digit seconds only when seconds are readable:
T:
11.10
